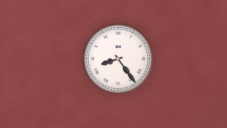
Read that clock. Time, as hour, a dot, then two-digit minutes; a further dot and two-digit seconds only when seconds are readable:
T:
8.24
